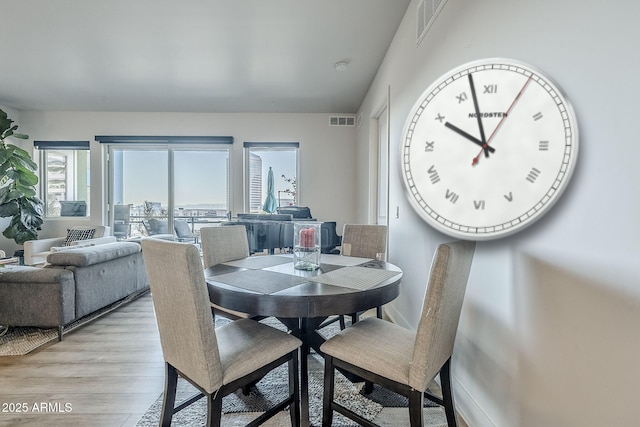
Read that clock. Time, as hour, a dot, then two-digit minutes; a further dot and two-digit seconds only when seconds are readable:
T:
9.57.05
